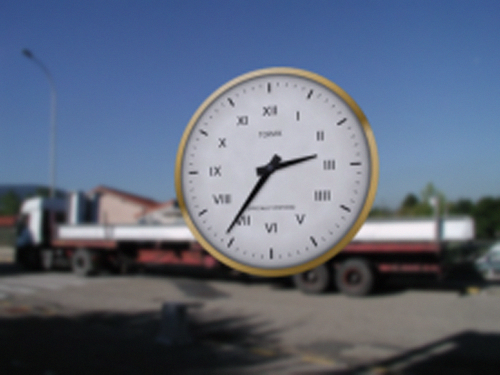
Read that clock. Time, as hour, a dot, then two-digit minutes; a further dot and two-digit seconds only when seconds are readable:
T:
2.36
